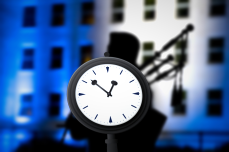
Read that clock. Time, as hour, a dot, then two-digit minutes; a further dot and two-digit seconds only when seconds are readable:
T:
12.52
